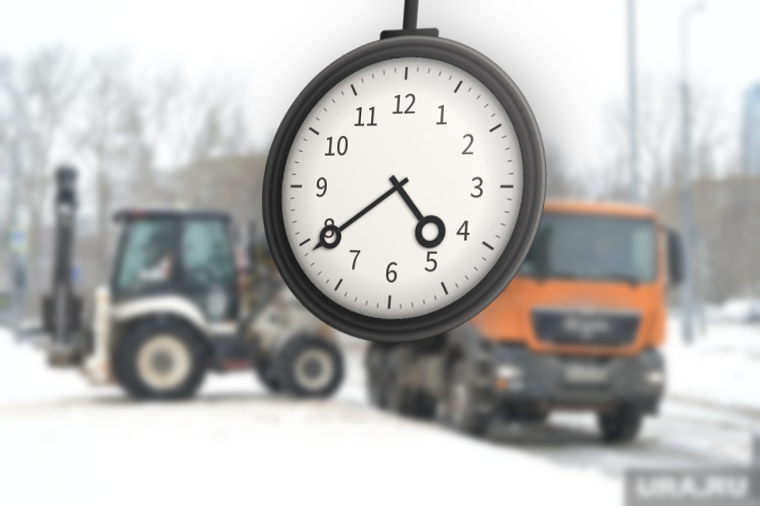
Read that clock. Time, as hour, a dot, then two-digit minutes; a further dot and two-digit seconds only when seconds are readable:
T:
4.39
